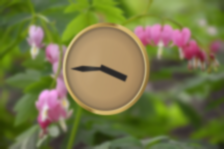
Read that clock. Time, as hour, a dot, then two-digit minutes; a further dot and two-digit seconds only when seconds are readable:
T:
3.45
